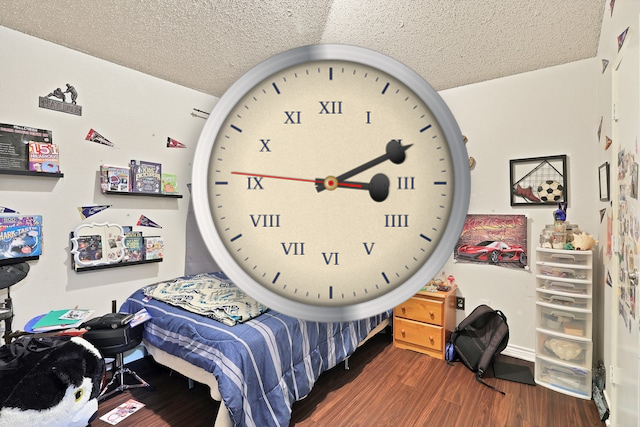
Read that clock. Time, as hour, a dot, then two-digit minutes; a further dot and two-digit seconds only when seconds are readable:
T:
3.10.46
